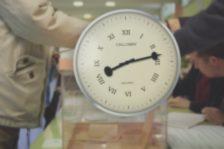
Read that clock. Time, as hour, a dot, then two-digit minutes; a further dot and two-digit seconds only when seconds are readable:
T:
8.13
